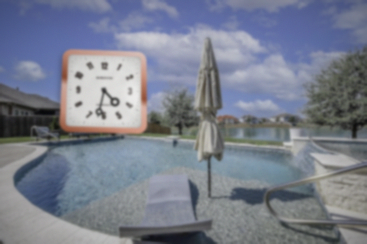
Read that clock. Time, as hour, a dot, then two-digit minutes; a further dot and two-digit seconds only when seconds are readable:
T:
4.32
